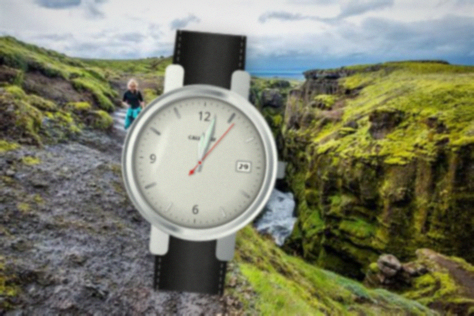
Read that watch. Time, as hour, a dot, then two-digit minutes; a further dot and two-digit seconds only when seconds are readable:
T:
12.02.06
